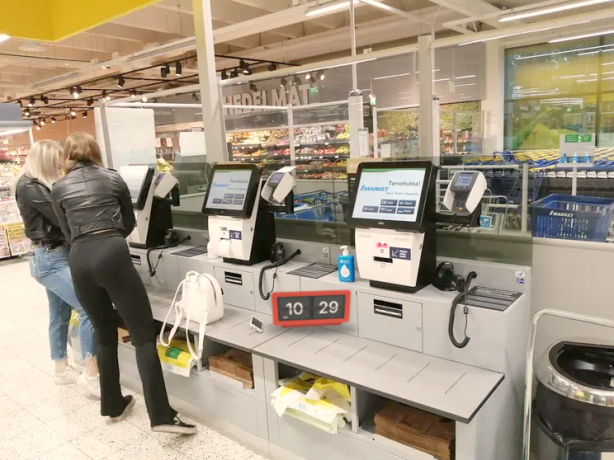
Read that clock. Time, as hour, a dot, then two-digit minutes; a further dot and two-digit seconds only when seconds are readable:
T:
10.29
